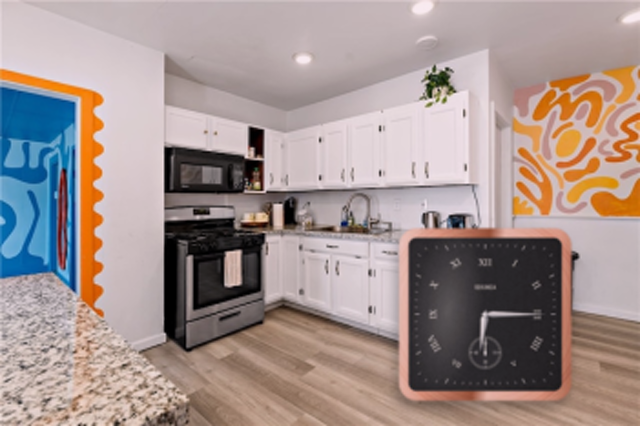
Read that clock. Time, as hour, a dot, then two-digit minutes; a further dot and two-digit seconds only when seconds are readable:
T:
6.15
